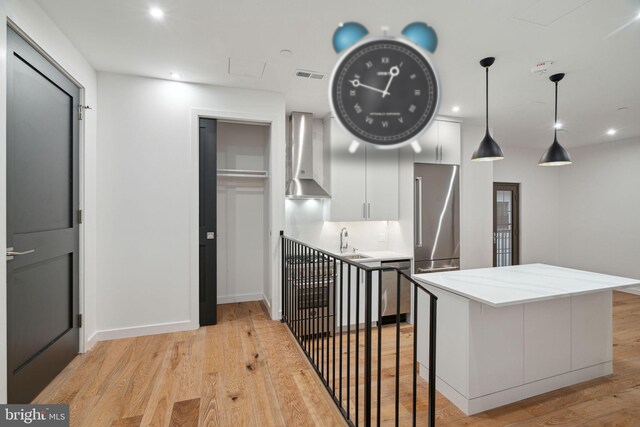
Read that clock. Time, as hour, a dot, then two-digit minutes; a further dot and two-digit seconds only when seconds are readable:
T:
12.48
